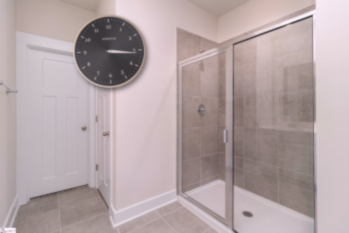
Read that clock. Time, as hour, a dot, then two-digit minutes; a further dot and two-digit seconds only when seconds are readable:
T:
3.16
